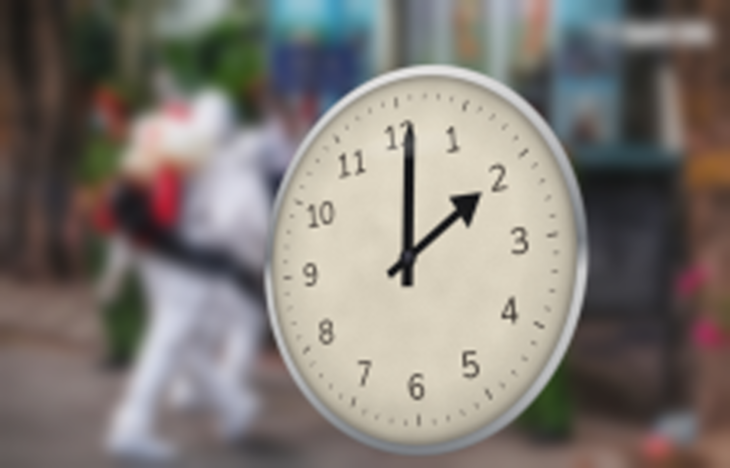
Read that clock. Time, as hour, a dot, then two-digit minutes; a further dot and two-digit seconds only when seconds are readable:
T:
2.01
